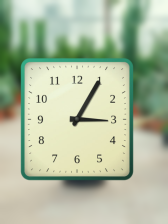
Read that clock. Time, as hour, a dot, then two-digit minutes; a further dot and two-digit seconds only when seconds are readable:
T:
3.05
